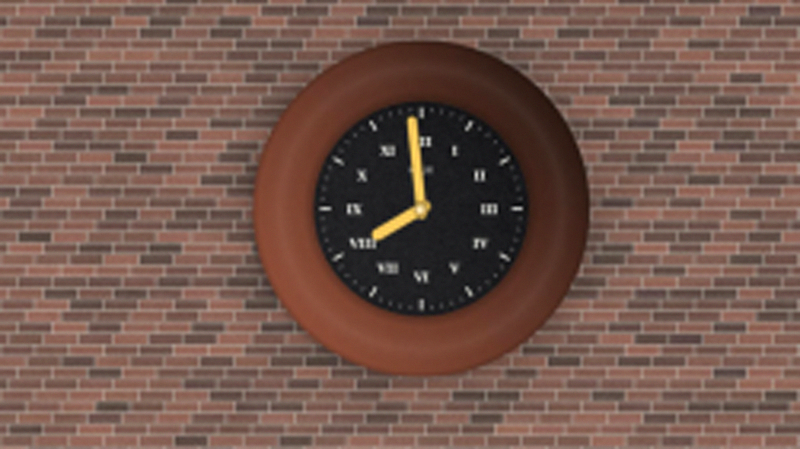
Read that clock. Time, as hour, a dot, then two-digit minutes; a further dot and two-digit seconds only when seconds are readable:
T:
7.59
